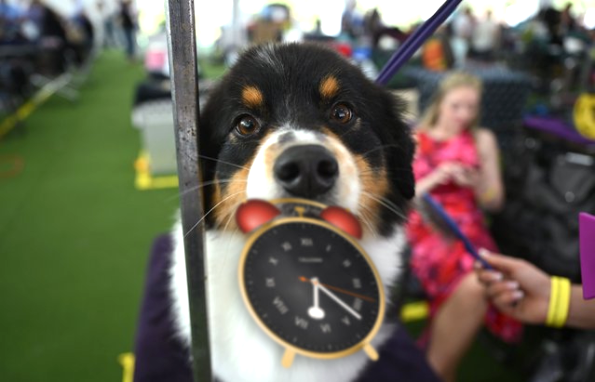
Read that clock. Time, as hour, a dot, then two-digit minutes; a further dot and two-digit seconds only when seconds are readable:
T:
6.22.18
